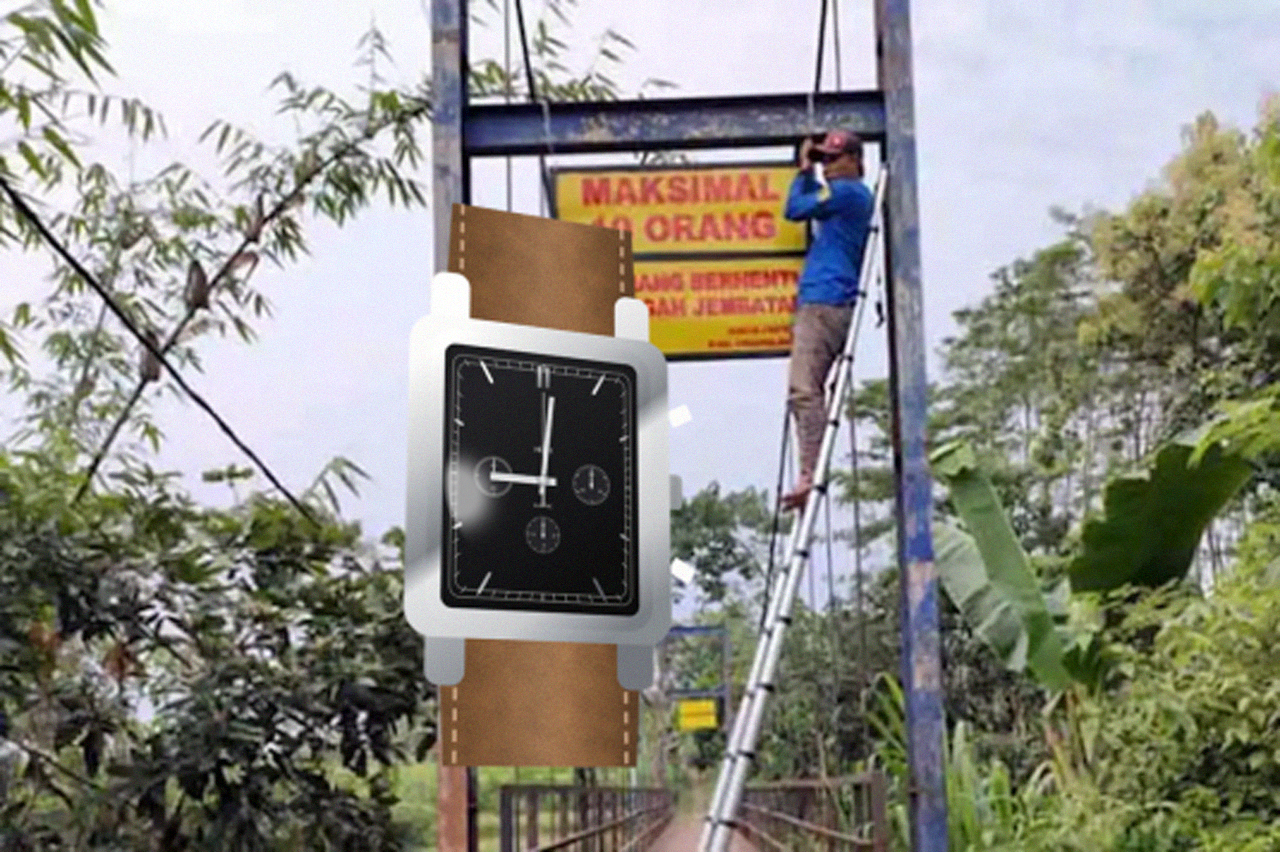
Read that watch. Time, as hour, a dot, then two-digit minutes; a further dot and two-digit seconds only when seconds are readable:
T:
9.01
